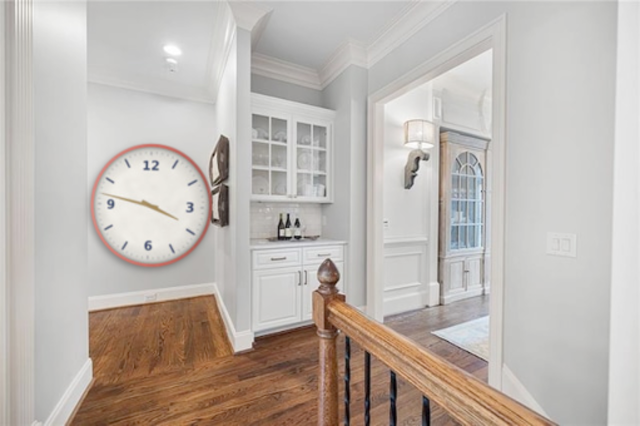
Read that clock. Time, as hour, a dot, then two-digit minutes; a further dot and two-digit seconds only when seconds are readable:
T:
3.47
